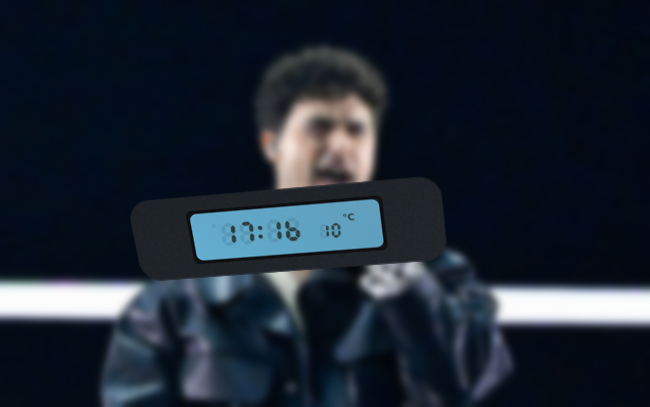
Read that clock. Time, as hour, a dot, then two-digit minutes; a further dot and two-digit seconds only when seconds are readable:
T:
17.16
